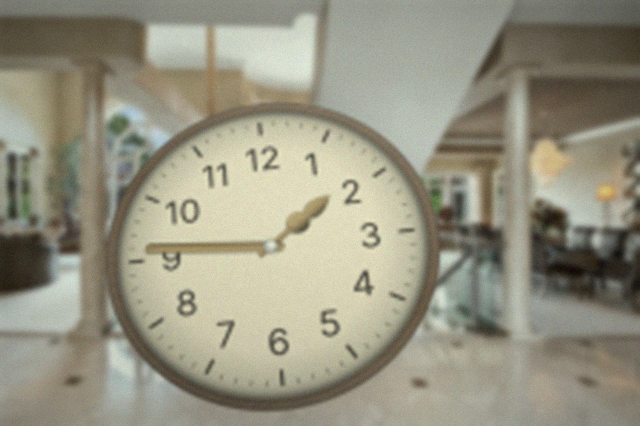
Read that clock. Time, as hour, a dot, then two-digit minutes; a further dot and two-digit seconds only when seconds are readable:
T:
1.46
